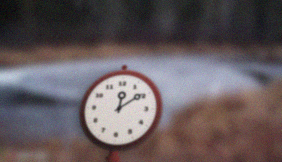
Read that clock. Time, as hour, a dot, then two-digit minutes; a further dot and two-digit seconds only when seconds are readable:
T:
12.09
